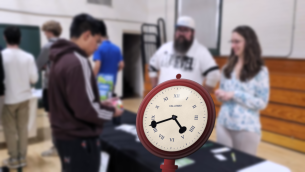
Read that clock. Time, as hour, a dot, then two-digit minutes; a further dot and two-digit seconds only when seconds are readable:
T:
4.42
